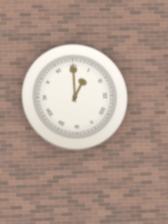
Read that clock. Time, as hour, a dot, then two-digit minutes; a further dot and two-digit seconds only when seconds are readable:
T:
1.00
